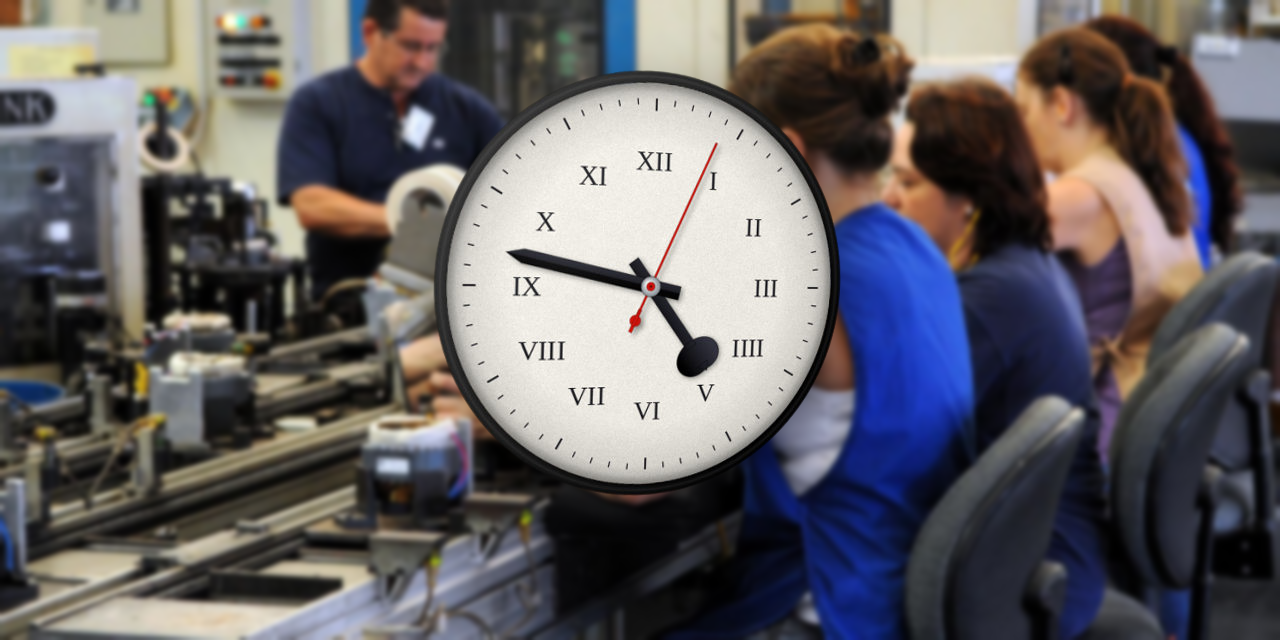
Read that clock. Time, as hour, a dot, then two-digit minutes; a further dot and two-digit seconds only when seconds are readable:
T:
4.47.04
